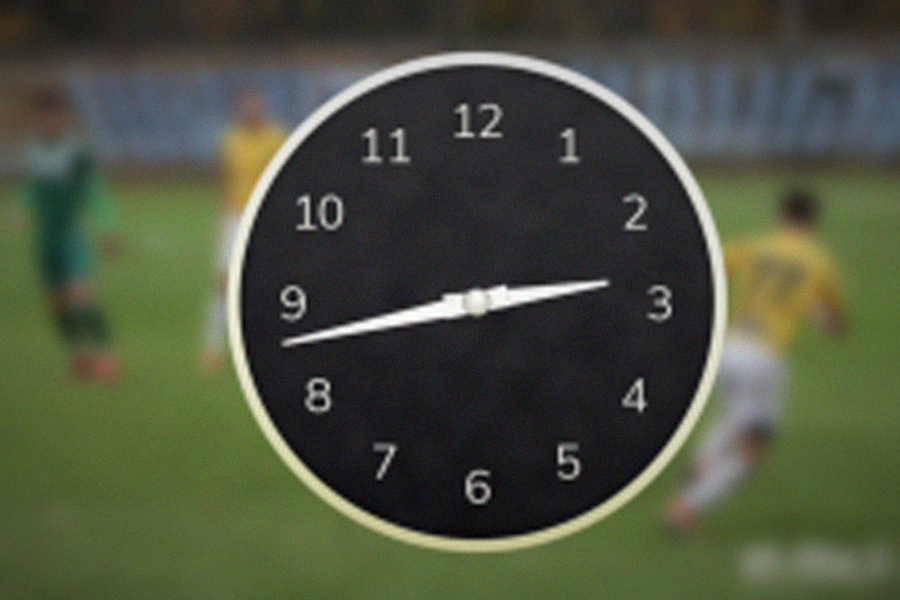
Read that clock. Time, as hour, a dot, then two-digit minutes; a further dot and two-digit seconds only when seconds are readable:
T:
2.43
